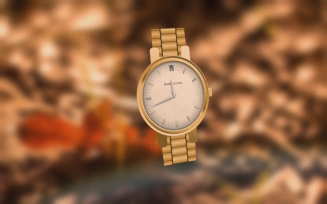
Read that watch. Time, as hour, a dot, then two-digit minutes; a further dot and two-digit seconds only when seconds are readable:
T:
11.42
